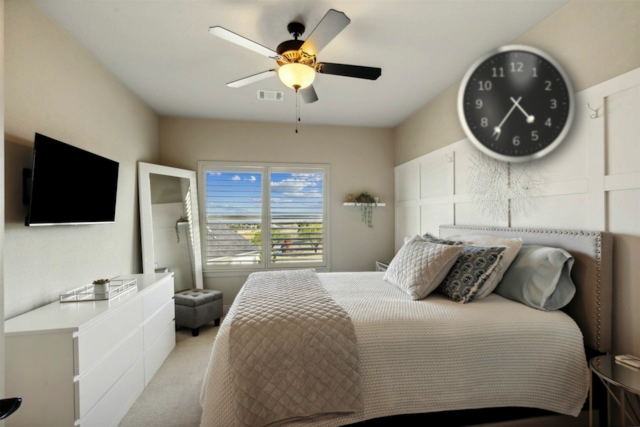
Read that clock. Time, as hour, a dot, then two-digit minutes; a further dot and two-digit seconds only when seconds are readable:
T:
4.36
